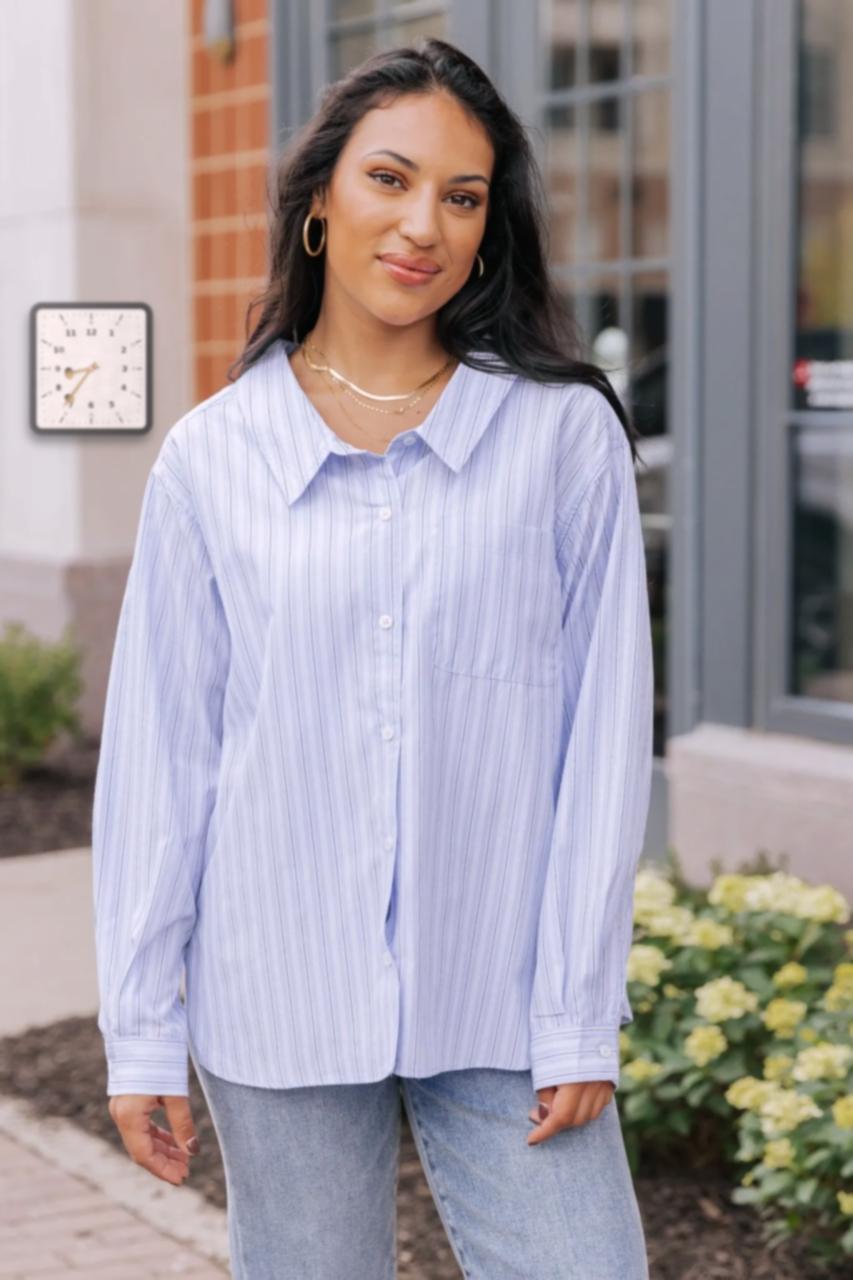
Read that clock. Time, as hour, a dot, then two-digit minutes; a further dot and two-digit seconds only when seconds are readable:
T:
8.36
